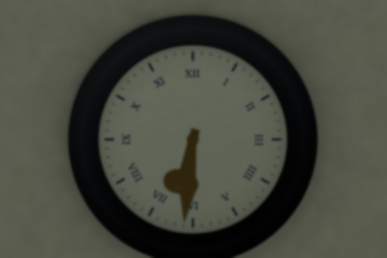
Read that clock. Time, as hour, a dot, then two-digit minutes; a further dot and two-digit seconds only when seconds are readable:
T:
6.31
